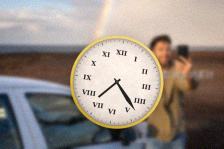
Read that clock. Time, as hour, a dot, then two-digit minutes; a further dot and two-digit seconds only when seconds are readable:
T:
7.23
